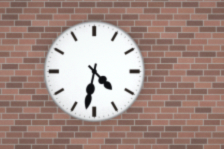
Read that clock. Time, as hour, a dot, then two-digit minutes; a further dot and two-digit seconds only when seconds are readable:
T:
4.32
